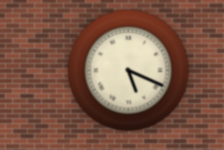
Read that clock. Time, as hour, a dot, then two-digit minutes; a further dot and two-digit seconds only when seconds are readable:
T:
5.19
